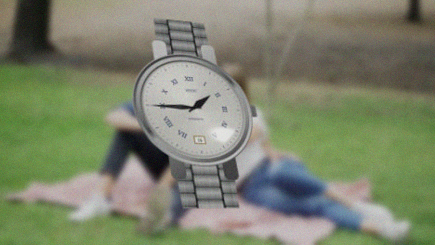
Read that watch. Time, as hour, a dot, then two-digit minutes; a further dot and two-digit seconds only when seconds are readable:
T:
1.45
